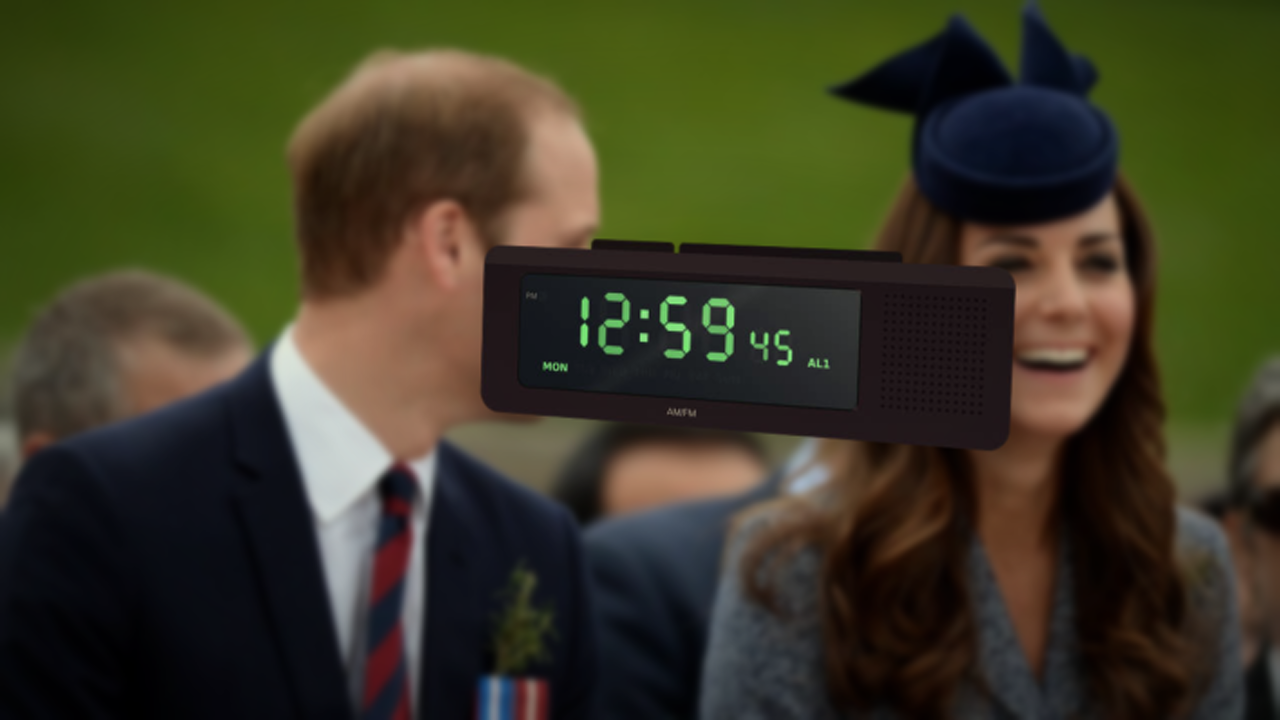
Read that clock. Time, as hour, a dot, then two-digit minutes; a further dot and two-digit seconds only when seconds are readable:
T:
12.59.45
